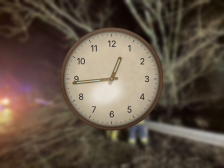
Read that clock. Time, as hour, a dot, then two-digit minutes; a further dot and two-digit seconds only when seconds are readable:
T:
12.44
